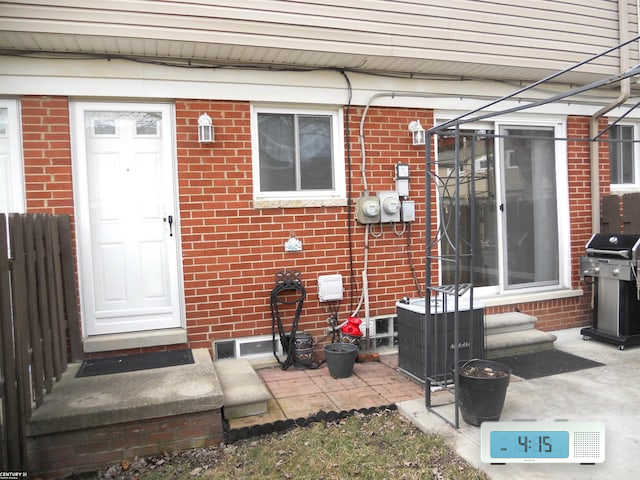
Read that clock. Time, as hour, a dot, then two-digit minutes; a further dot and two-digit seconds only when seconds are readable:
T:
4.15
